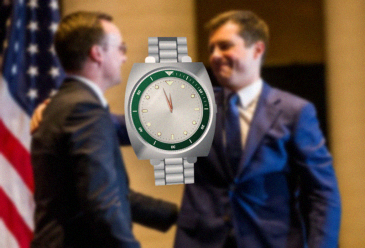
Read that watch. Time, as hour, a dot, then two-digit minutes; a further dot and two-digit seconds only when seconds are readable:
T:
11.57
